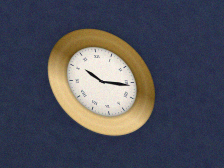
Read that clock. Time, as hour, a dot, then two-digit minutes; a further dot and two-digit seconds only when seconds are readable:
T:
10.16
